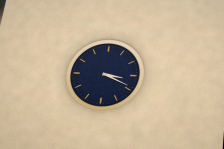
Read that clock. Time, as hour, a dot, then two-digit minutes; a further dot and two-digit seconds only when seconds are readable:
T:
3.19
